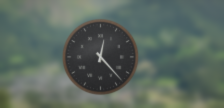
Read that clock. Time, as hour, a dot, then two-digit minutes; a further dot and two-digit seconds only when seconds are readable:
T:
12.23
